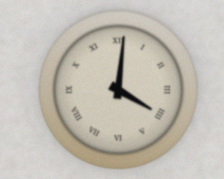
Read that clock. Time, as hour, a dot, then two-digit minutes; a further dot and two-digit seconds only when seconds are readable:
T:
4.01
